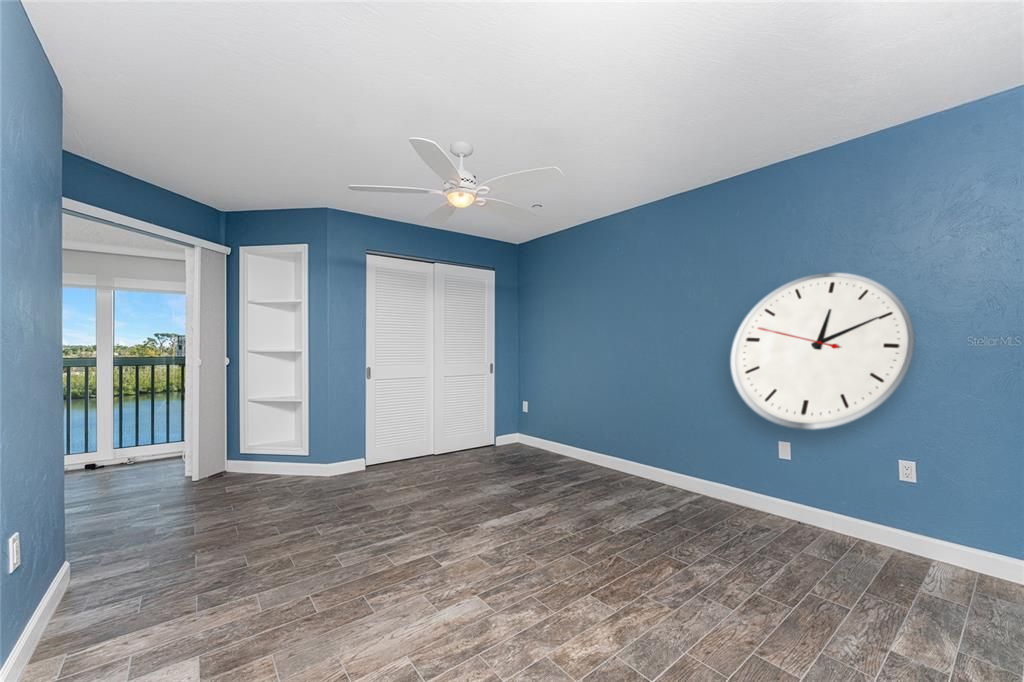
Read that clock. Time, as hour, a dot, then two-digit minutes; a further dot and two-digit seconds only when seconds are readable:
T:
12.09.47
